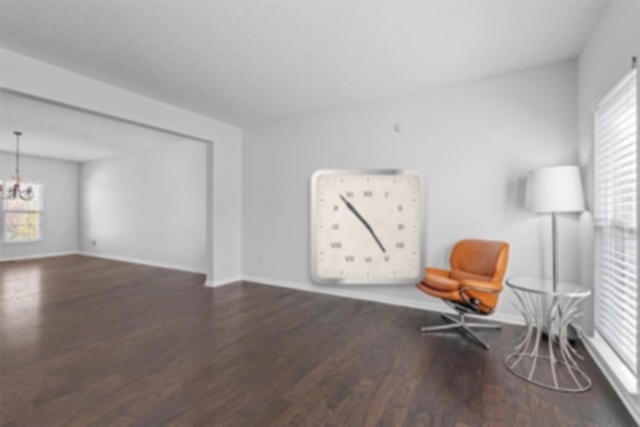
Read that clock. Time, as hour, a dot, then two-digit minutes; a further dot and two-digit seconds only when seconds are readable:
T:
4.53
